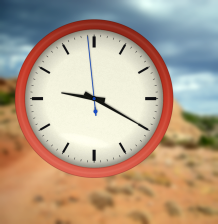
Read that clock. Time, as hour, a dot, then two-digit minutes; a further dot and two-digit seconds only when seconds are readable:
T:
9.19.59
